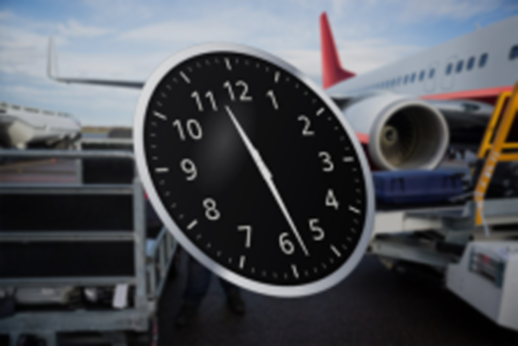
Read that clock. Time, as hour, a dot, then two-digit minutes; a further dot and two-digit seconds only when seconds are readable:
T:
11.28
